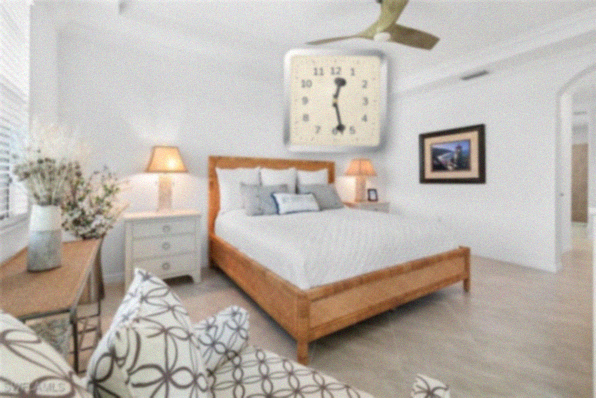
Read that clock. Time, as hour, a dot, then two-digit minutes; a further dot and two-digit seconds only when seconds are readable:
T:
12.28
